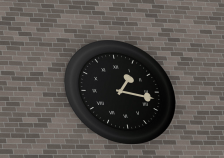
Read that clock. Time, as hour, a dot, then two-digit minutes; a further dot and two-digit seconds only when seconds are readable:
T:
1.17
